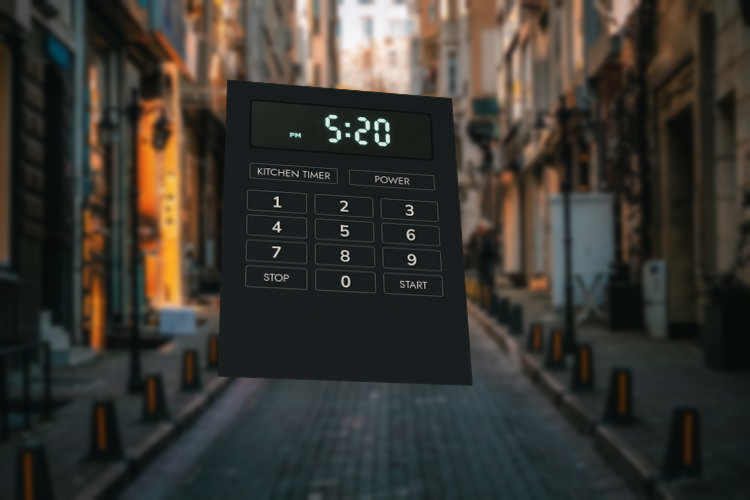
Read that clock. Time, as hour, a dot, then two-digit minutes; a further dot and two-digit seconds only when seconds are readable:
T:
5.20
